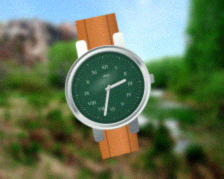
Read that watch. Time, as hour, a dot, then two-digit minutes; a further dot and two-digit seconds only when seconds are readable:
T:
2.33
